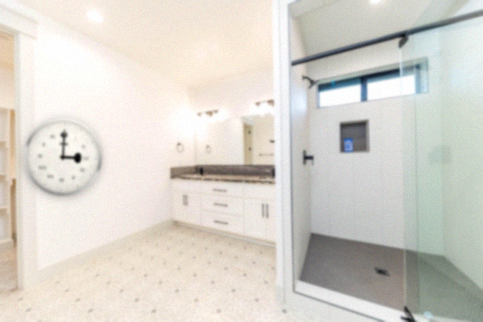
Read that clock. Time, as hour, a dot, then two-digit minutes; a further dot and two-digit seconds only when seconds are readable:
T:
3.00
